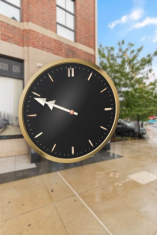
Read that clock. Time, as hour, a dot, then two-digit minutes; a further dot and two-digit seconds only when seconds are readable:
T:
9.49
